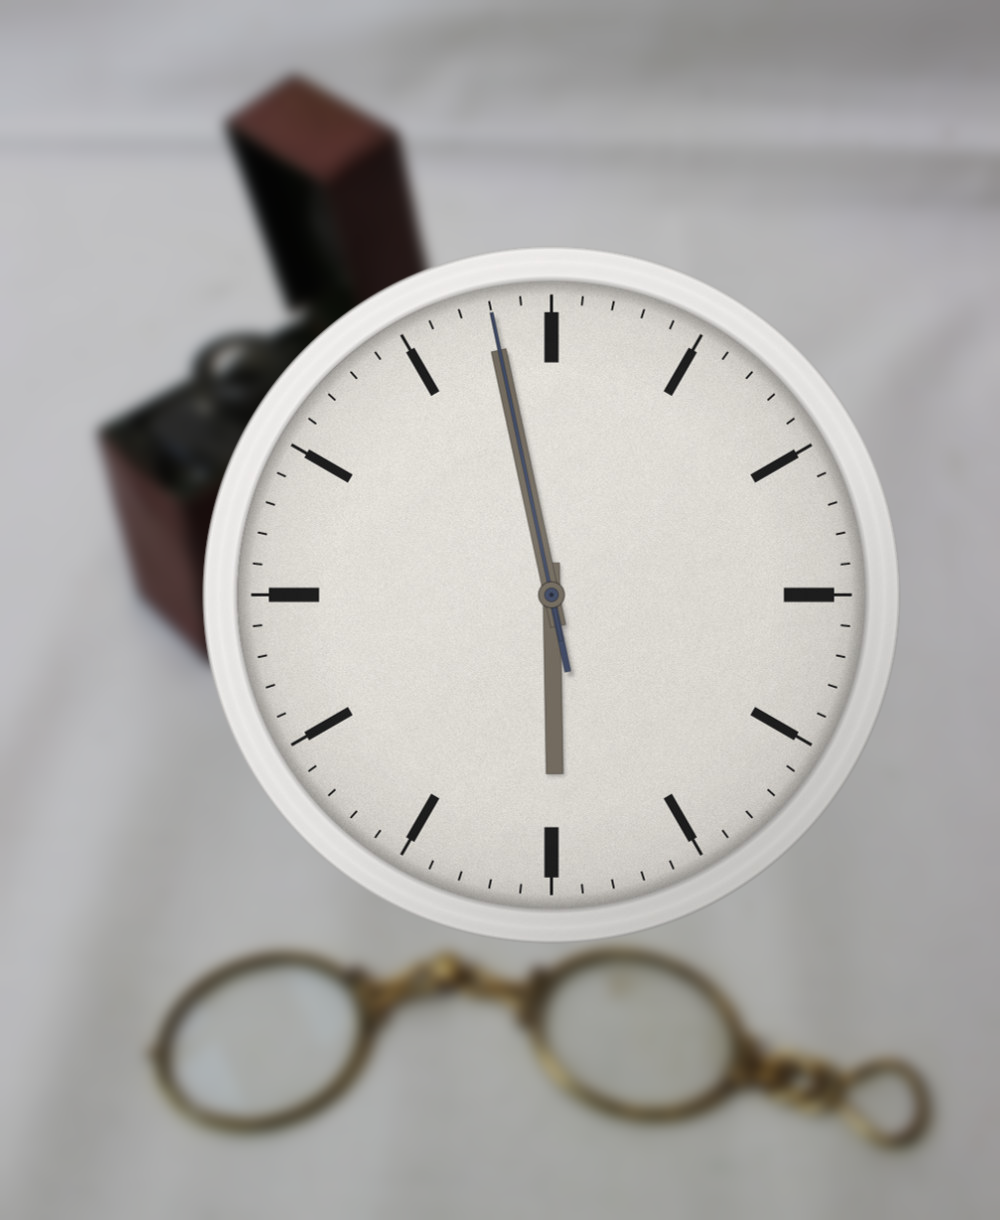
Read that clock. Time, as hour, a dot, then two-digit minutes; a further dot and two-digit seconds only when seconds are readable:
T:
5.57.58
